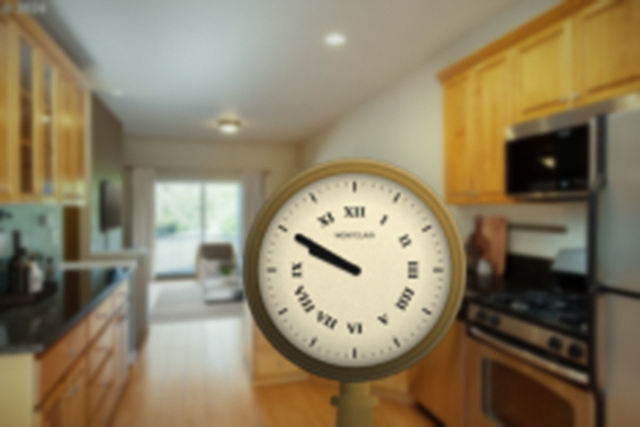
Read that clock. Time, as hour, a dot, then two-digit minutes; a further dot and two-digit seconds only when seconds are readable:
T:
9.50
